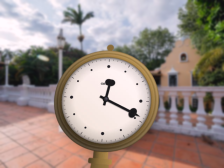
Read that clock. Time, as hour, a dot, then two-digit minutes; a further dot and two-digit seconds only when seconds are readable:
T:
12.19
